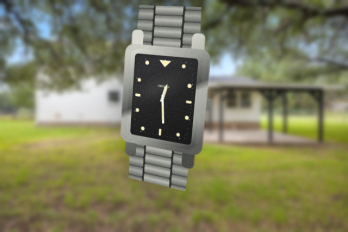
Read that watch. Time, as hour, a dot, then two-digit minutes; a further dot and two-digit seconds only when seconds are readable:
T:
12.29
